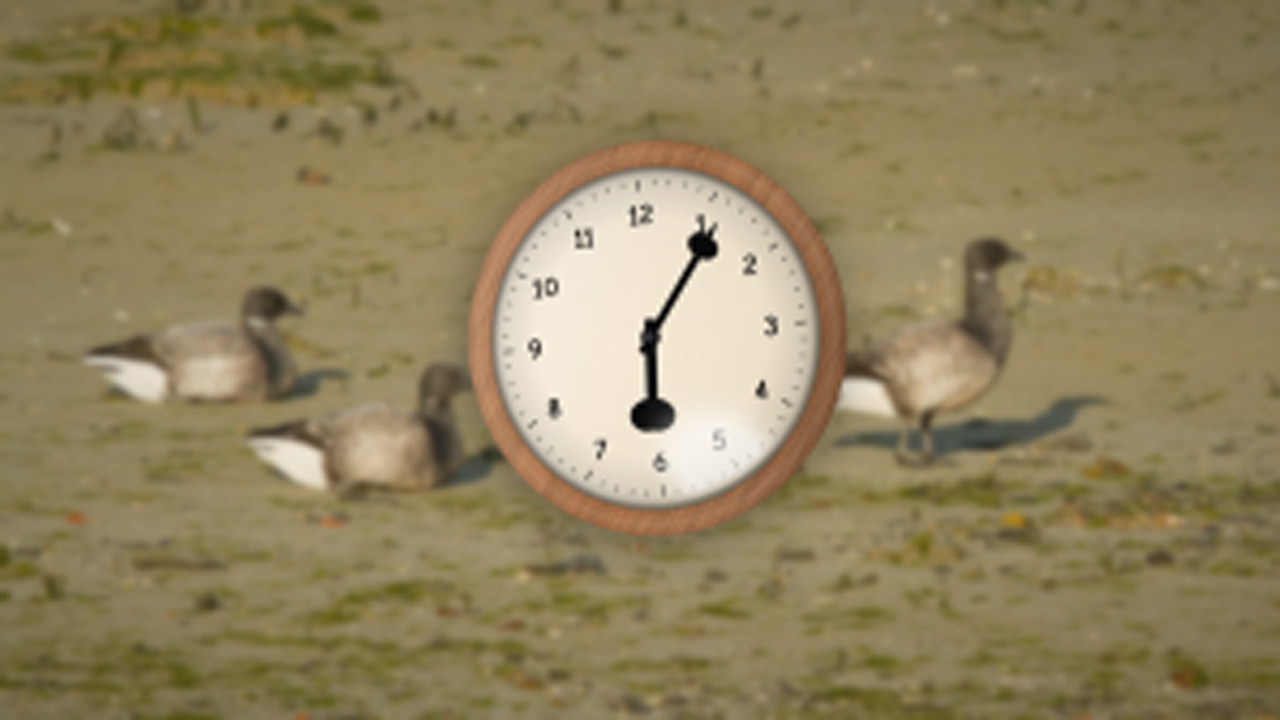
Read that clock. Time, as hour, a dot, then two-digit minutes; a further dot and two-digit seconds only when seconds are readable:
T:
6.06
